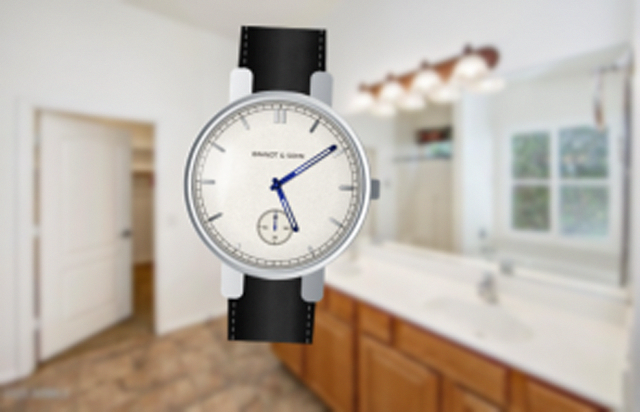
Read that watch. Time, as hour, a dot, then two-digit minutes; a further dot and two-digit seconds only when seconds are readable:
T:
5.09
